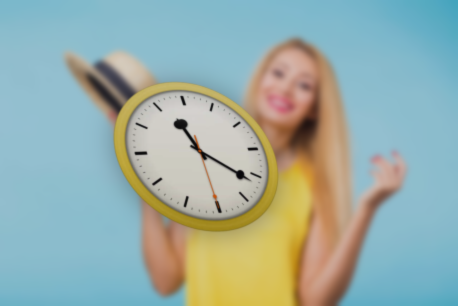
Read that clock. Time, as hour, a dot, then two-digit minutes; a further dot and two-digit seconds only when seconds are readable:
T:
11.21.30
